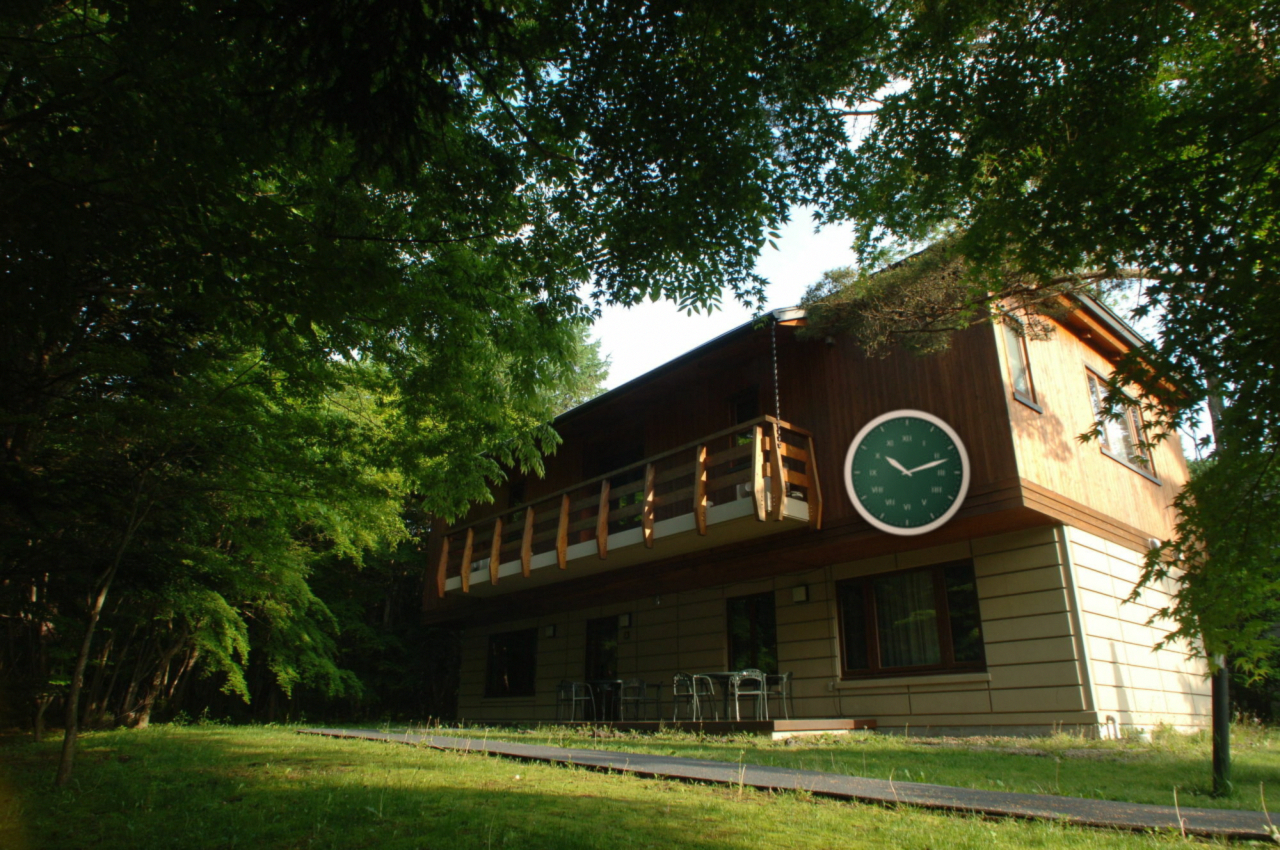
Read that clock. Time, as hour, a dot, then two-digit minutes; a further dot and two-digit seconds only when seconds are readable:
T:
10.12
